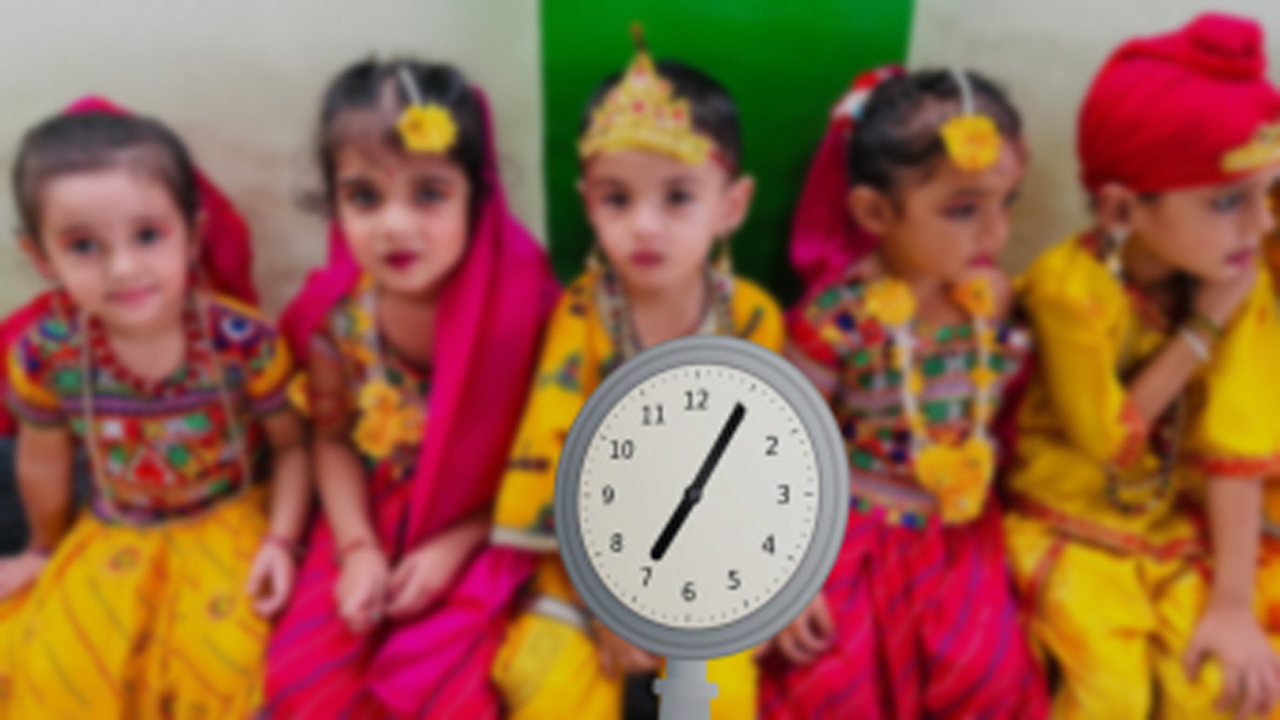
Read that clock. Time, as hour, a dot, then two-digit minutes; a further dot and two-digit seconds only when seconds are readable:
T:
7.05
